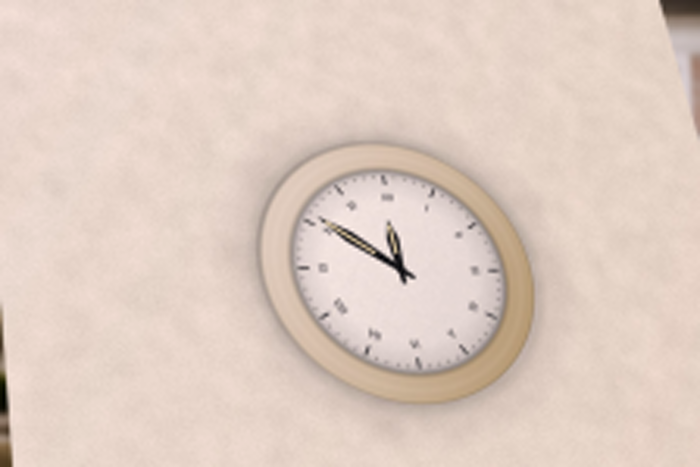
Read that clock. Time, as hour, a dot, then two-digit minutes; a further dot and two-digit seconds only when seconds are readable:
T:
11.51
